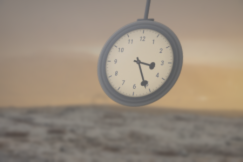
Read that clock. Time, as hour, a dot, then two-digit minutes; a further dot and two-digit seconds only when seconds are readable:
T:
3.26
